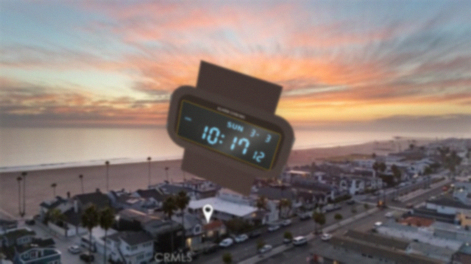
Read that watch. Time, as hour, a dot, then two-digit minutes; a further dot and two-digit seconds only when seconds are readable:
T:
10.17.12
